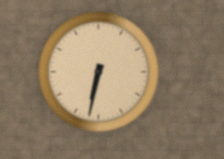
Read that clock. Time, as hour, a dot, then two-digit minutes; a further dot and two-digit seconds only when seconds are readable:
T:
6.32
